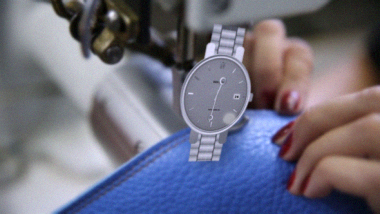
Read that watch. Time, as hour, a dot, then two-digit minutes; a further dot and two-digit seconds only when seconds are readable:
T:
12.31
